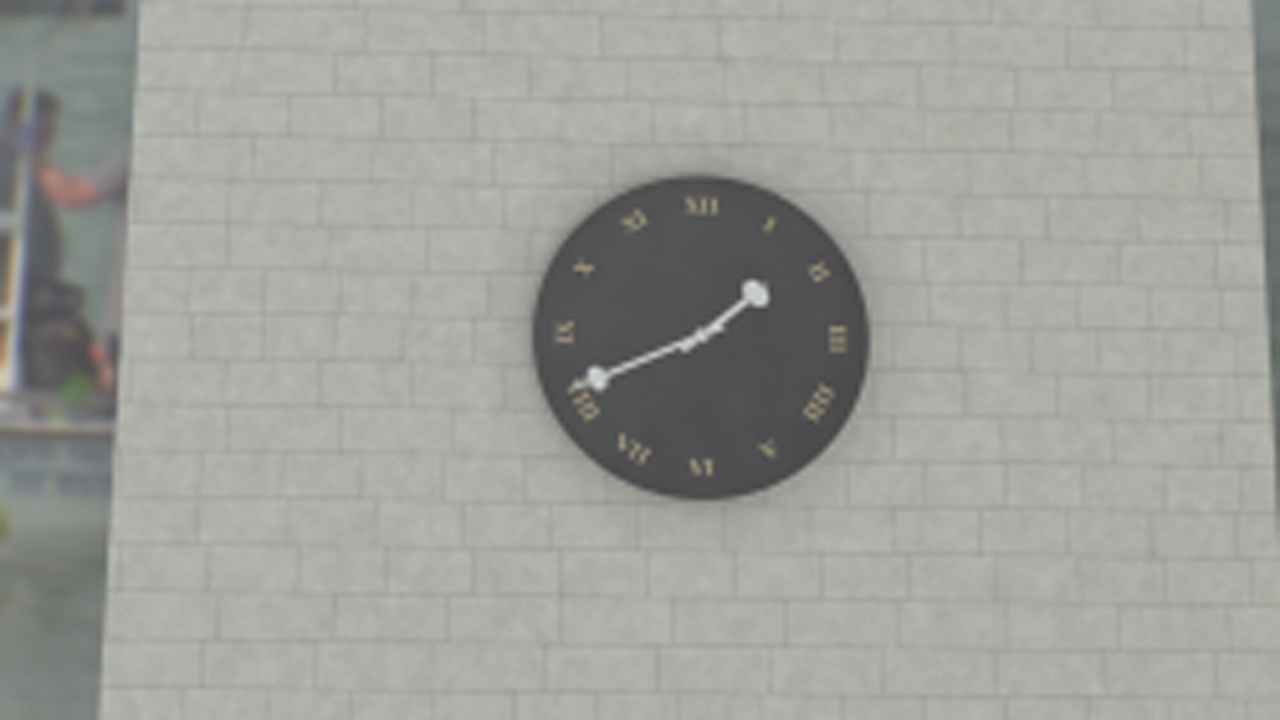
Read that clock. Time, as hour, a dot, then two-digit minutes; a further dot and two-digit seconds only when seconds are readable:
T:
1.41
